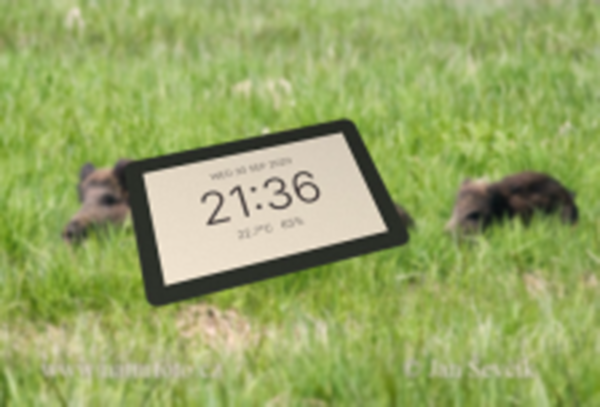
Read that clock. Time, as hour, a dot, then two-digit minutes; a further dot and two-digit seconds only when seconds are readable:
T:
21.36
